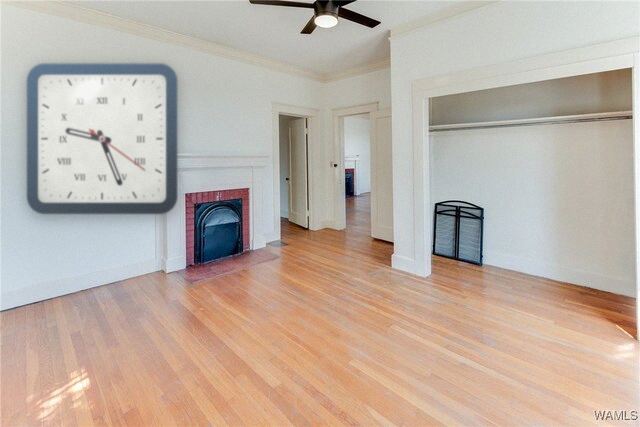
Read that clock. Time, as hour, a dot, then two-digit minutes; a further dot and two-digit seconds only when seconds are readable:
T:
9.26.21
